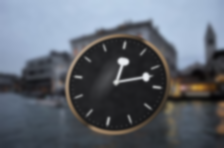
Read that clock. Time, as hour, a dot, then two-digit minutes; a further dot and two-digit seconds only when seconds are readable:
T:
12.12
